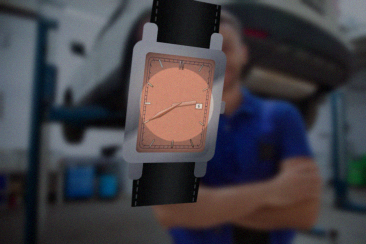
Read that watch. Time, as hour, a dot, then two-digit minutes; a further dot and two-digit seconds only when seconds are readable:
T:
2.40
